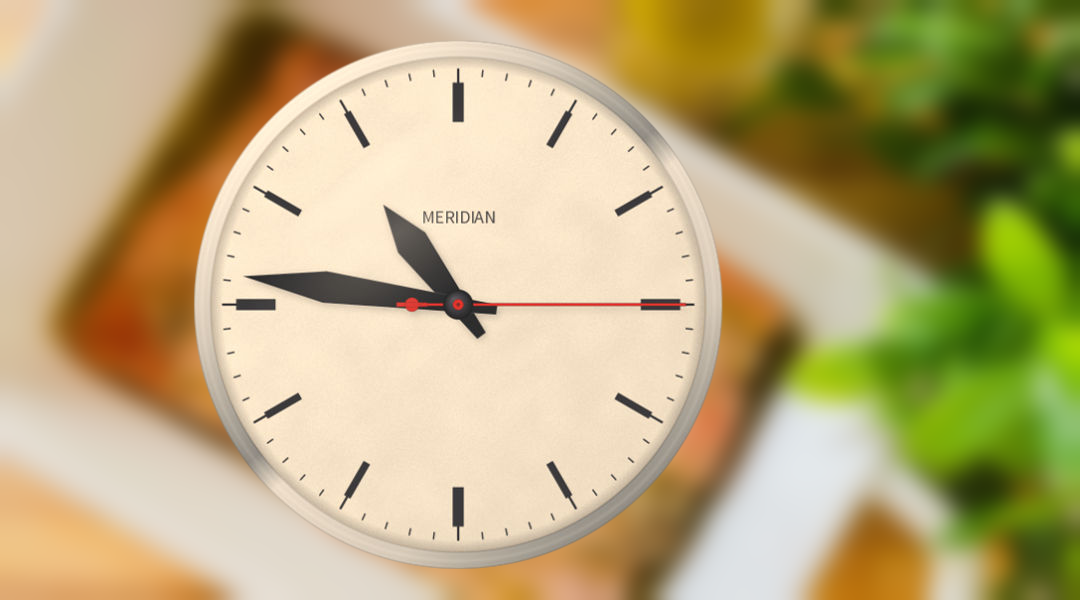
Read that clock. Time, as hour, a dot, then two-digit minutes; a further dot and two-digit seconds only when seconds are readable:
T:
10.46.15
